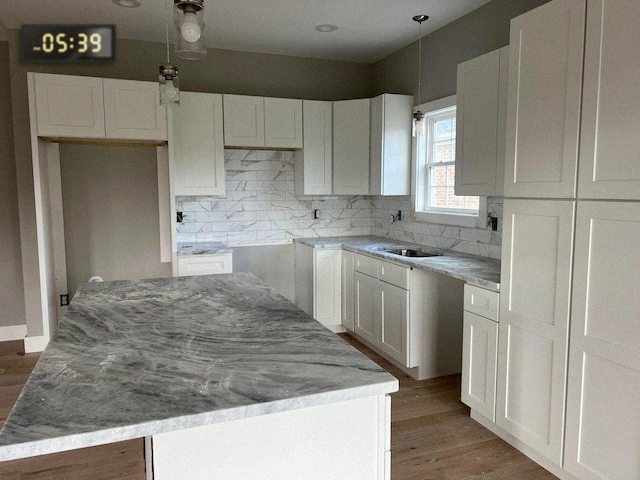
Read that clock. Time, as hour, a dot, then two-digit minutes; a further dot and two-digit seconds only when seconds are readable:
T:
5.39
